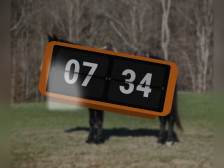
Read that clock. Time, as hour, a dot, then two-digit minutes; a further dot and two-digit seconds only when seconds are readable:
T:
7.34
